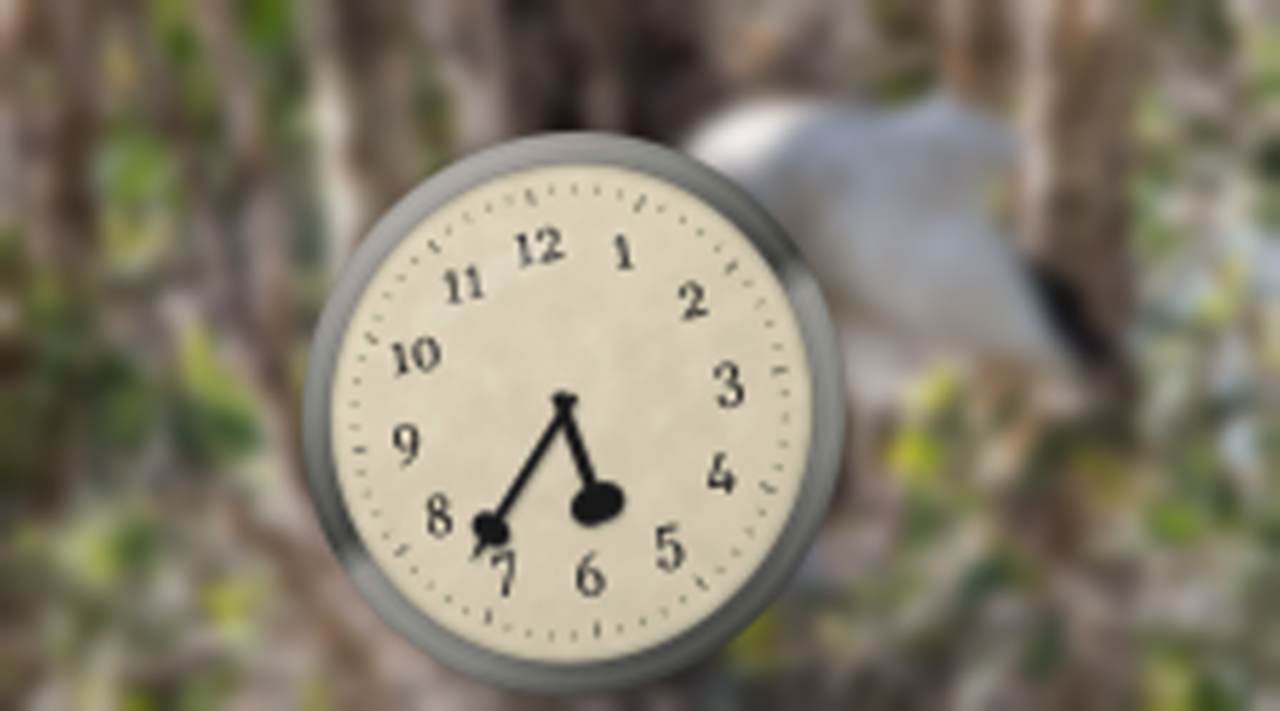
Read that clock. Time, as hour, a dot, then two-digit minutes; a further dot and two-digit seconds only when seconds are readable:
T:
5.37
